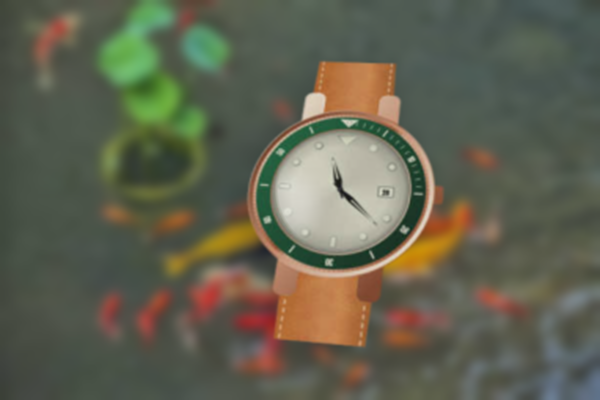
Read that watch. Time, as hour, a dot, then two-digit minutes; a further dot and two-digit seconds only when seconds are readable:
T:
11.22
